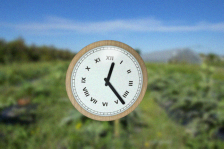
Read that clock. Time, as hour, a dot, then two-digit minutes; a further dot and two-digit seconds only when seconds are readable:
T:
12.23
